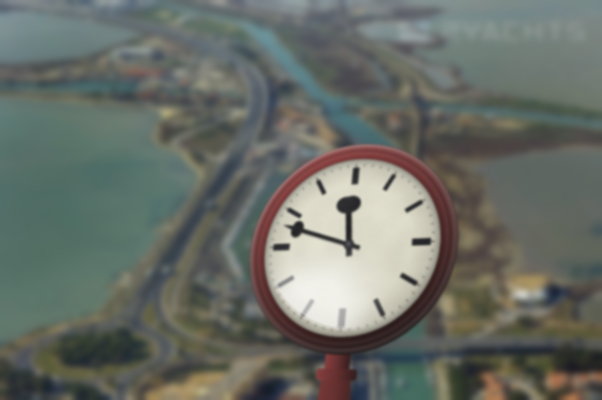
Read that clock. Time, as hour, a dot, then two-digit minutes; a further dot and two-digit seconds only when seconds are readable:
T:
11.48
